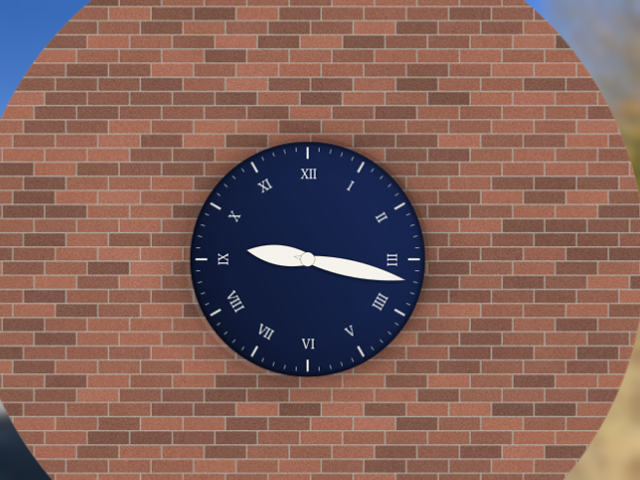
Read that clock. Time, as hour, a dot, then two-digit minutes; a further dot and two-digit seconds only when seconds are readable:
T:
9.17
